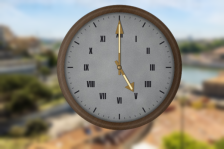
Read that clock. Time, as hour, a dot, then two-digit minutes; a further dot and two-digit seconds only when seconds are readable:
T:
5.00
